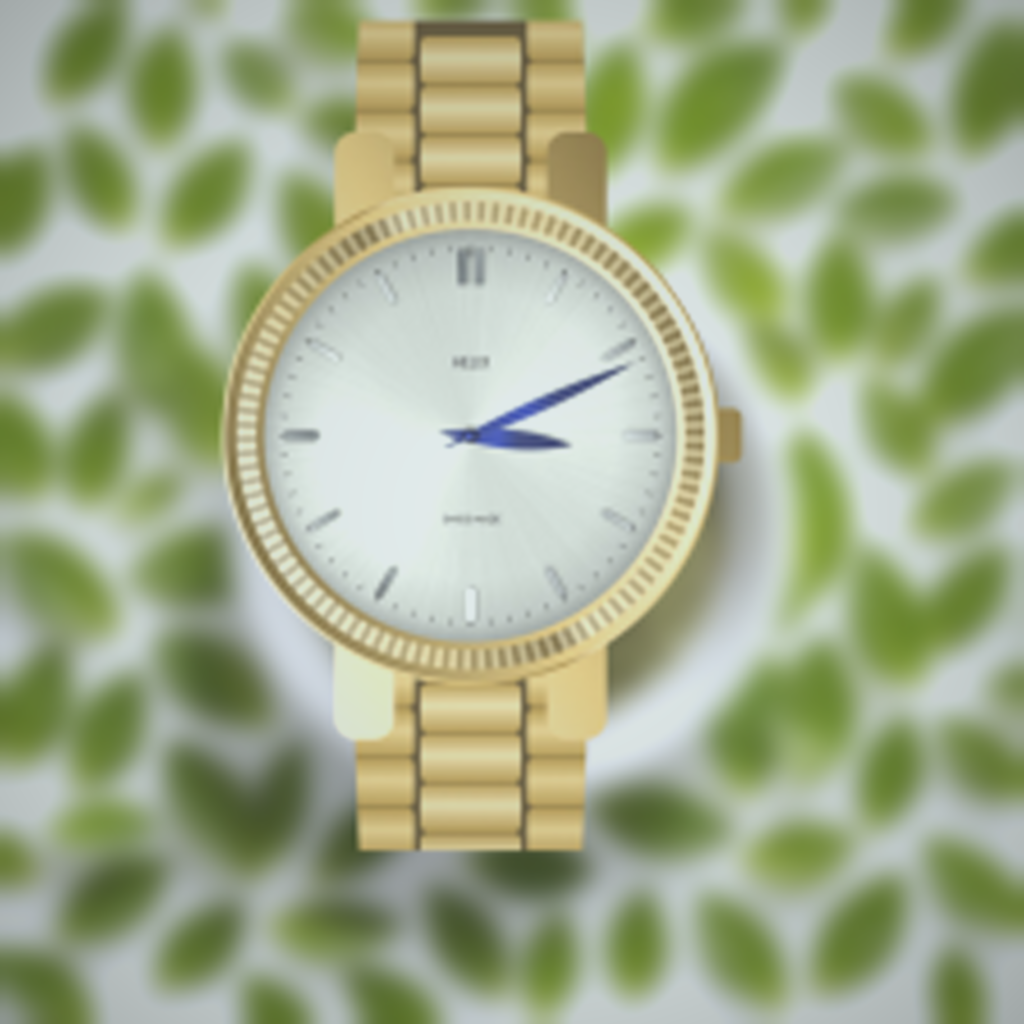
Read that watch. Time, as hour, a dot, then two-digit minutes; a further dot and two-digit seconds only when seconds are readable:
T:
3.11
